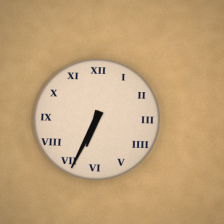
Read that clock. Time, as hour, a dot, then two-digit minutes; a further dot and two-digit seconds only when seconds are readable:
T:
6.34
